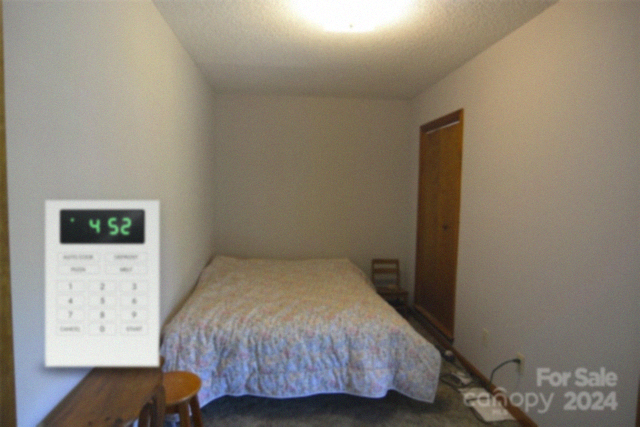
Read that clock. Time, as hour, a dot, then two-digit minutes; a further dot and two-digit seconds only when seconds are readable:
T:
4.52
